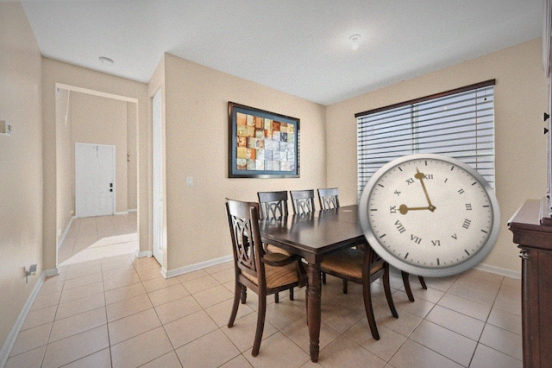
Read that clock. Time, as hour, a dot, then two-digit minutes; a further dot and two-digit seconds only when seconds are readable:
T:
8.58
